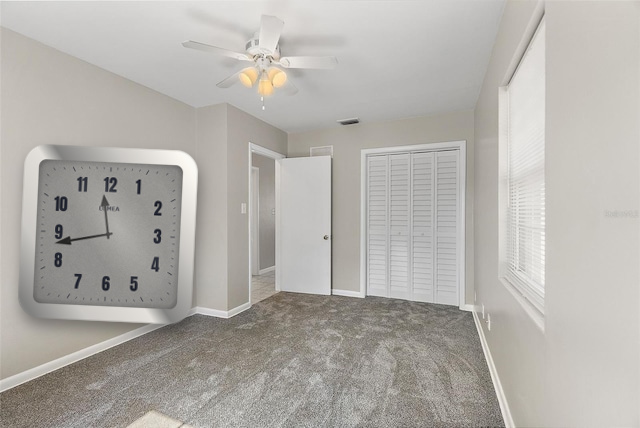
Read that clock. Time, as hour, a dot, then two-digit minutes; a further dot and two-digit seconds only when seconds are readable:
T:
11.43
